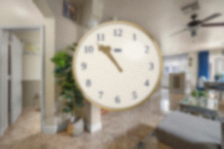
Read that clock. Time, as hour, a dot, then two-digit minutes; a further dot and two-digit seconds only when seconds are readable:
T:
10.53
